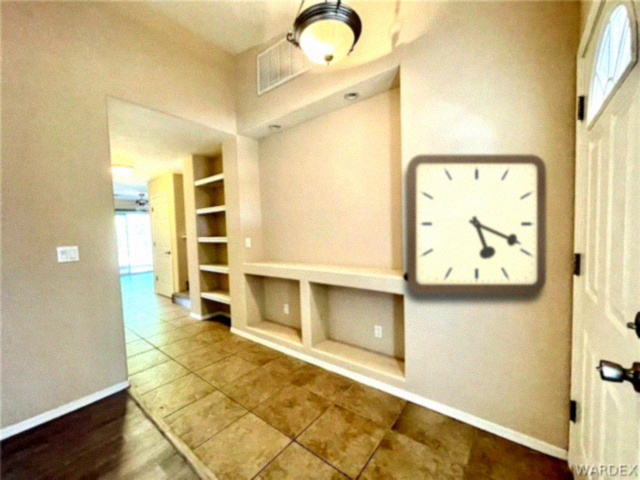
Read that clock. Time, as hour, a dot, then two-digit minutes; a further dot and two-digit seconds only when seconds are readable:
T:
5.19
